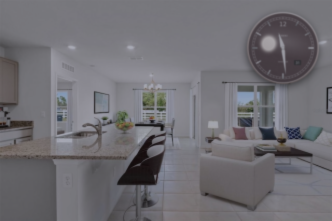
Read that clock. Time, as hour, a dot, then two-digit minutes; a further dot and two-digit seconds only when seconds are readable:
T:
11.29
